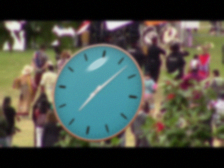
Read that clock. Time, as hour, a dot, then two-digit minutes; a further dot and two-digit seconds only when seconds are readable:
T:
7.07
